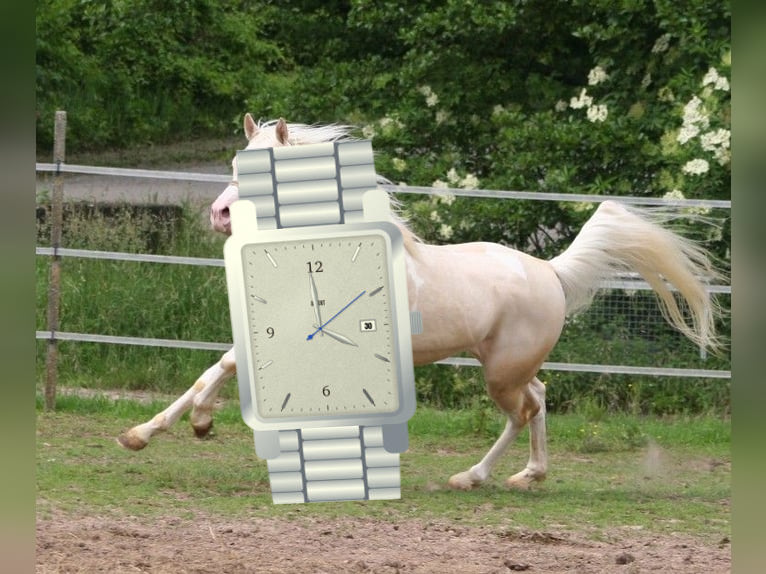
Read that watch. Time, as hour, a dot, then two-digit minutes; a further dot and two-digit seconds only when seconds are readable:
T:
3.59.09
